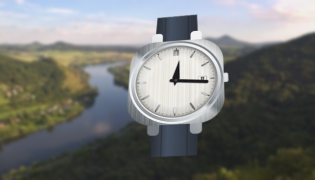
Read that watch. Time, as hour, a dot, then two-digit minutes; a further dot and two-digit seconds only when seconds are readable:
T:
12.16
